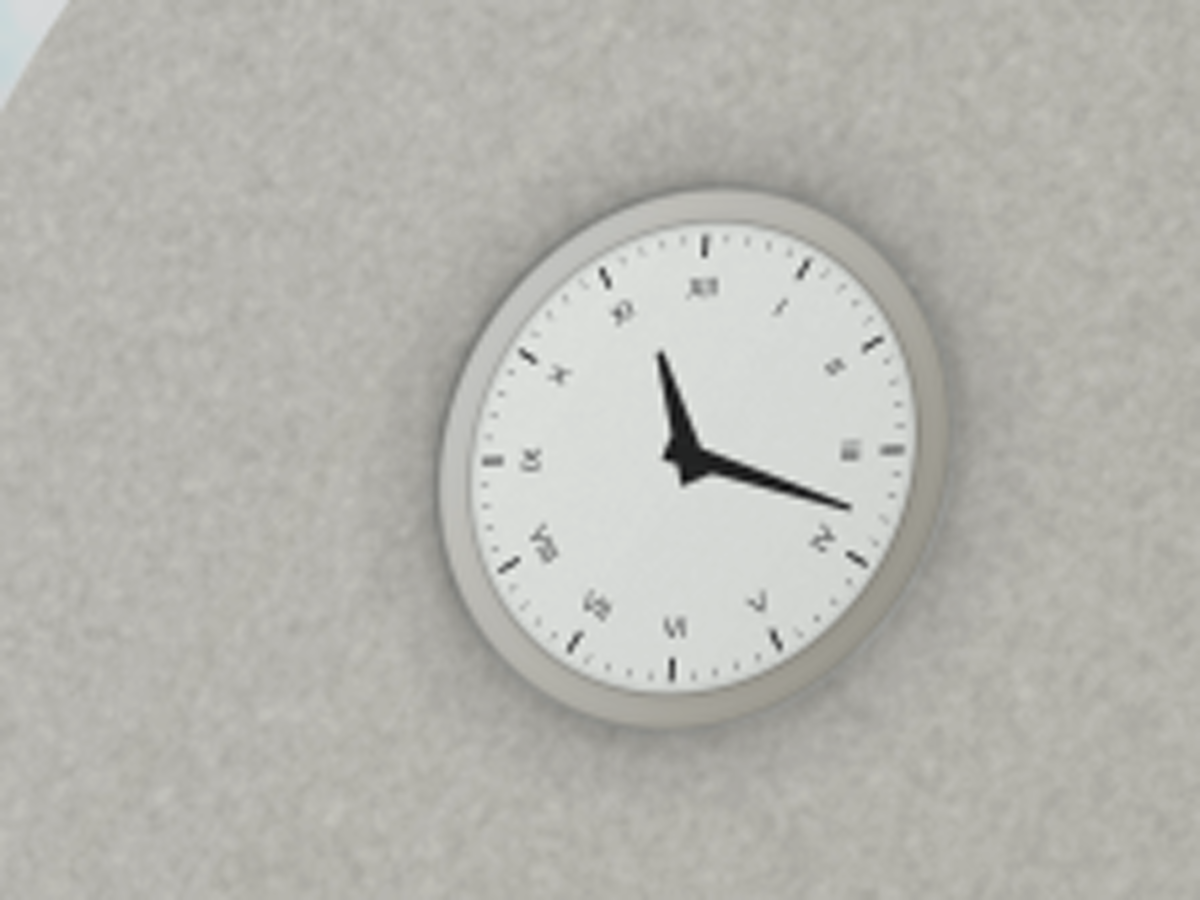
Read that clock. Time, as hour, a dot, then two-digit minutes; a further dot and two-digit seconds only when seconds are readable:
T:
11.18
